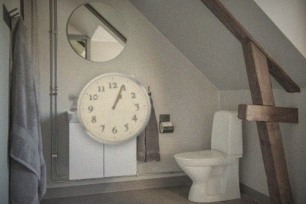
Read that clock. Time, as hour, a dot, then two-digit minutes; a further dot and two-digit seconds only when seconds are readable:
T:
1.04
